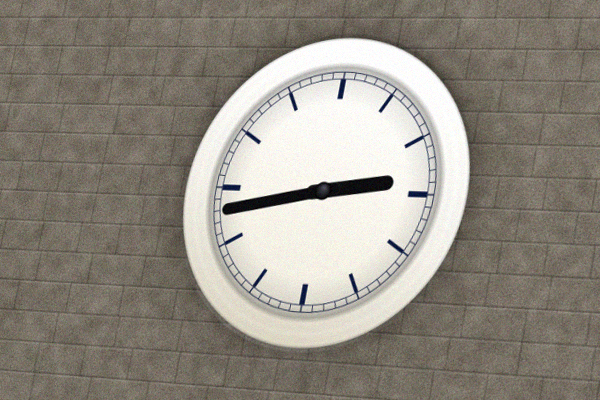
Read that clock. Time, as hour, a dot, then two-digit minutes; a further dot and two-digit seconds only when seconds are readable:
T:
2.43
